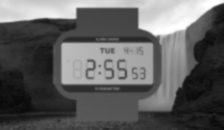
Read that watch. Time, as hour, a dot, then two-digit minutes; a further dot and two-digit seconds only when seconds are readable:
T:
2.55.53
